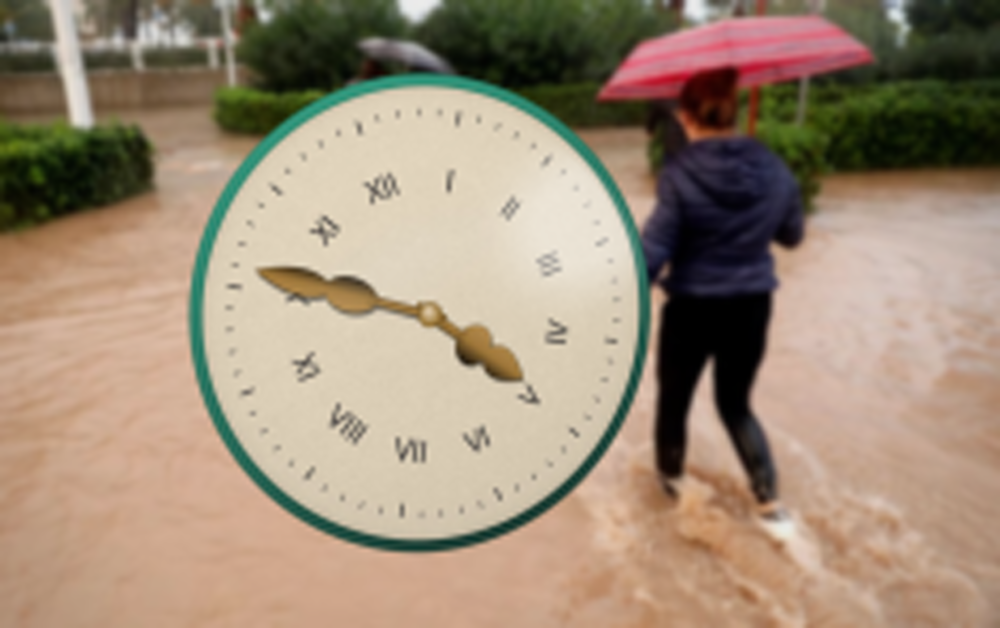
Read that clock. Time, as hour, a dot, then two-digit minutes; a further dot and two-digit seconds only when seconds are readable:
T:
4.51
